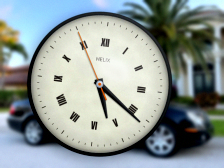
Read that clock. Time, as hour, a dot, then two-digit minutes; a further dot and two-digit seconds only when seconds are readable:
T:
5.20.55
